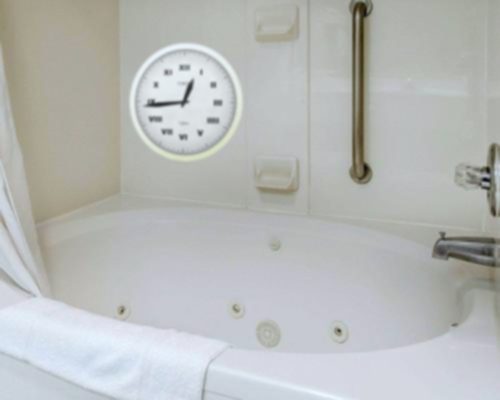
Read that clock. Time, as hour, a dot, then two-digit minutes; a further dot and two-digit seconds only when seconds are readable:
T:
12.44
